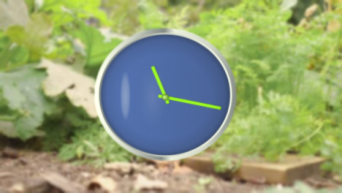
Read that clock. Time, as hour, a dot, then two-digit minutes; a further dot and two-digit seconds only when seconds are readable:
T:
11.17
